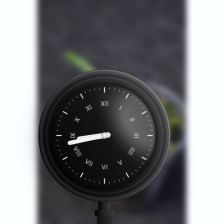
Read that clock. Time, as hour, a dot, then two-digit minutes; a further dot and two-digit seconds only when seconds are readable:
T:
8.43
